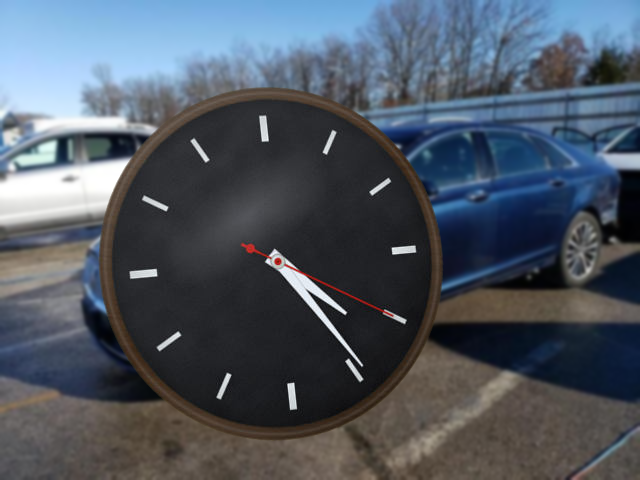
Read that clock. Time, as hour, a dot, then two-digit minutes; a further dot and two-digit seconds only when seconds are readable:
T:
4.24.20
